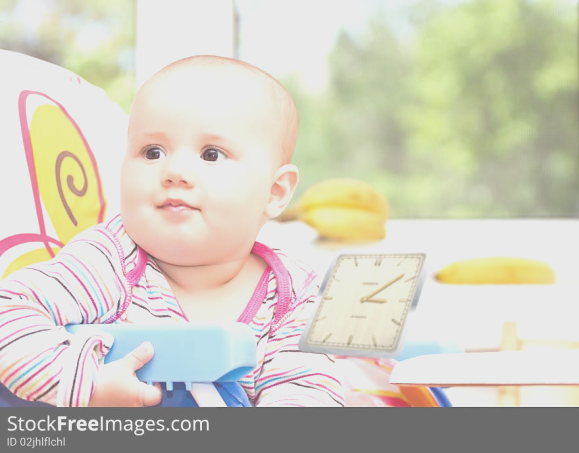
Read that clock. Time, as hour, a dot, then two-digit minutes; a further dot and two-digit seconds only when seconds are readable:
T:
3.08
